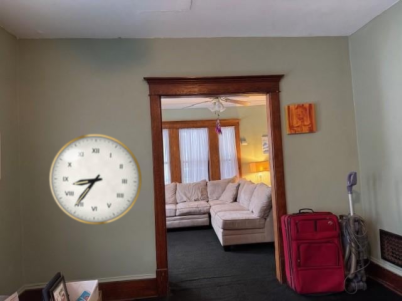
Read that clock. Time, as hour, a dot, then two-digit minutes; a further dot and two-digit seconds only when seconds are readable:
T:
8.36
